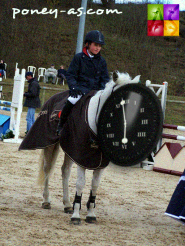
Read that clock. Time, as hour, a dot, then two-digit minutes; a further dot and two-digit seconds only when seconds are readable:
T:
5.58
